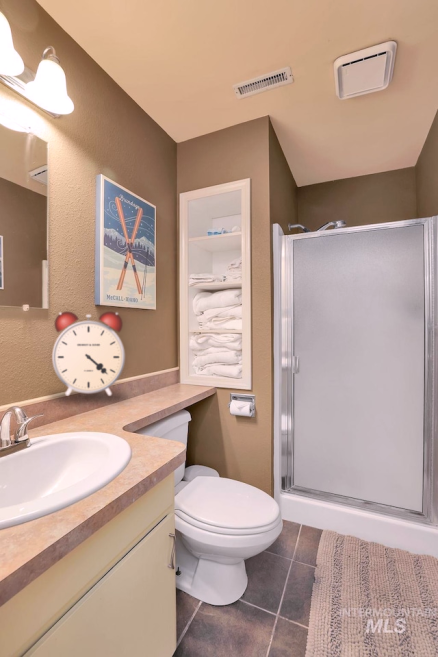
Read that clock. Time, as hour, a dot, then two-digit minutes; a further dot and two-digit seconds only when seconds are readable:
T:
4.22
